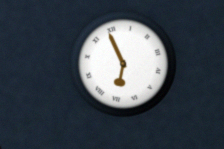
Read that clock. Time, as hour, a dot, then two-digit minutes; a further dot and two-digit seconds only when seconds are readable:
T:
6.59
